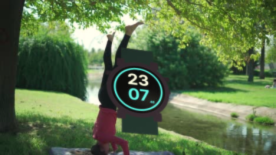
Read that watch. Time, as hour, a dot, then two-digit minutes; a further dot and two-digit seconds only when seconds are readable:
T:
23.07
